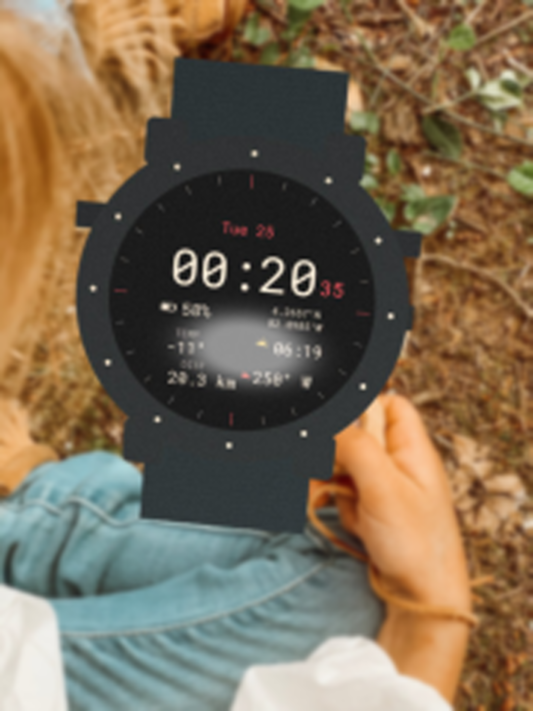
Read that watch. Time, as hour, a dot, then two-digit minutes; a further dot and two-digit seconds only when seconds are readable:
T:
0.20
